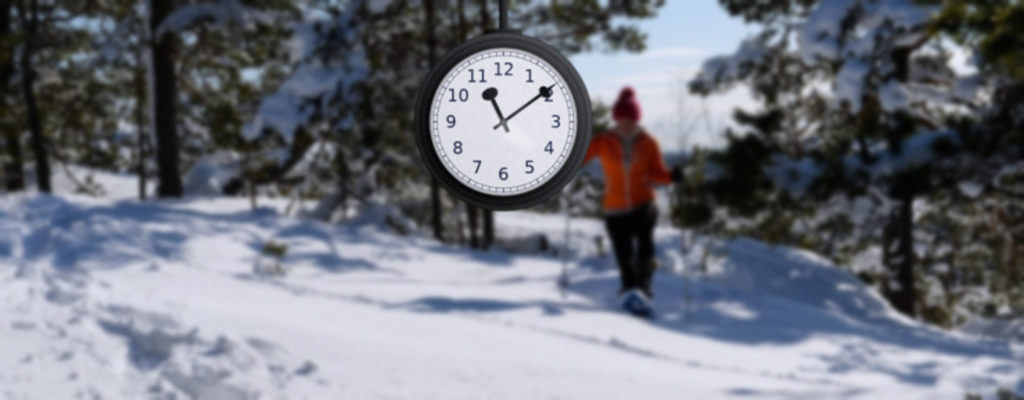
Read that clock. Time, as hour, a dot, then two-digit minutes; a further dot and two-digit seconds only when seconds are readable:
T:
11.09
